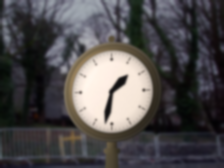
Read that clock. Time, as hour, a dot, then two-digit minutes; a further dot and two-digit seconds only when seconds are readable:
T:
1.32
